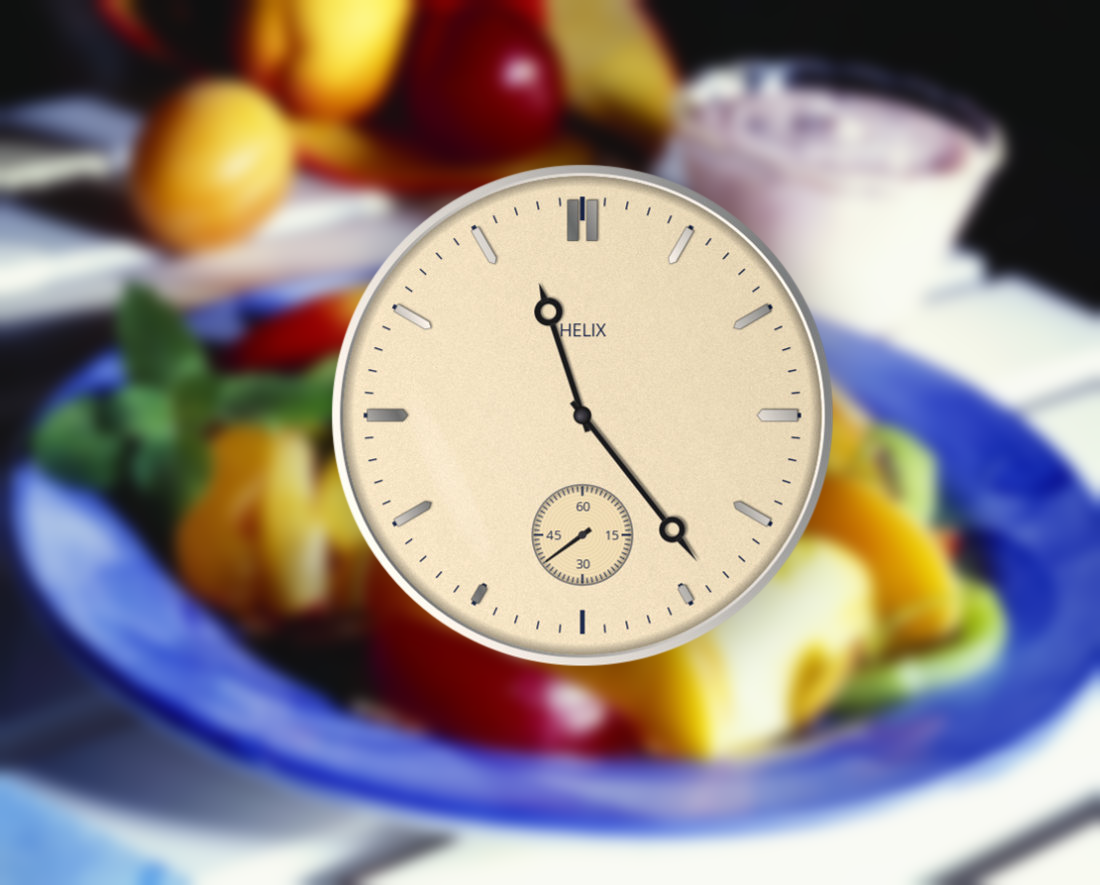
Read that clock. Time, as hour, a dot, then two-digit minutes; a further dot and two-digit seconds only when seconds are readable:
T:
11.23.39
